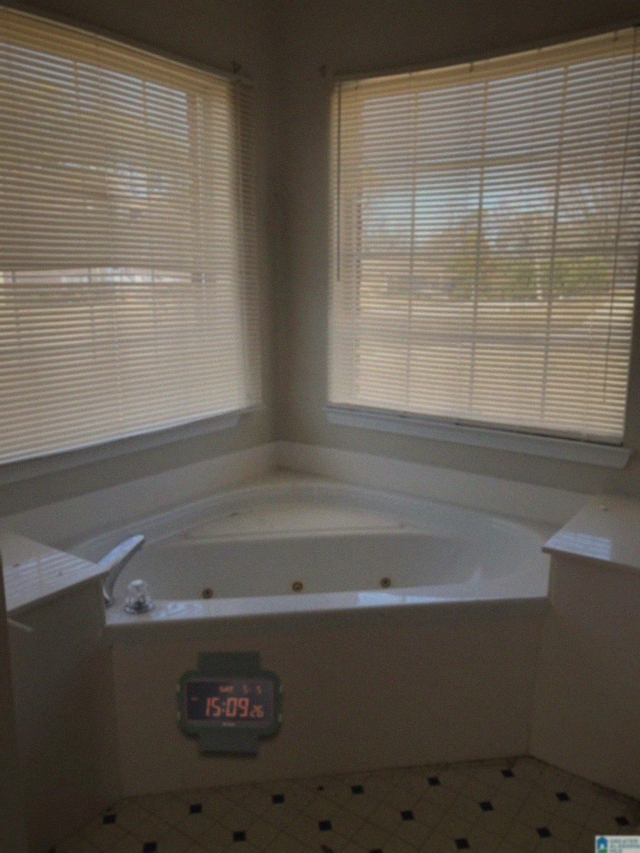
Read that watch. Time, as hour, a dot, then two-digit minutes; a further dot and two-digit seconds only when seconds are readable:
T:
15.09
